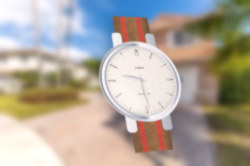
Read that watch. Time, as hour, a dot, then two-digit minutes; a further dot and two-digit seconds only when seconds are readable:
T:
9.29
